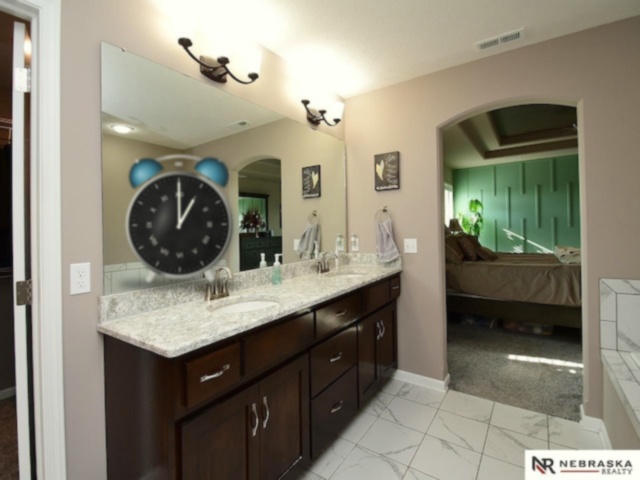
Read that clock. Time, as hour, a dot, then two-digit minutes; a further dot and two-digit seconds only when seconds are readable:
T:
1.00
